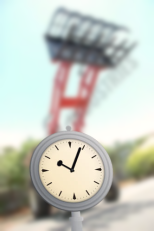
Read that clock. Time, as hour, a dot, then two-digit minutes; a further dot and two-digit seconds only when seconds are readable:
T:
10.04
